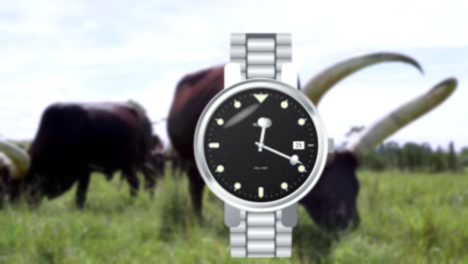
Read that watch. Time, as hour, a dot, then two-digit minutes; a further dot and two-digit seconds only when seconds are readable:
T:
12.19
